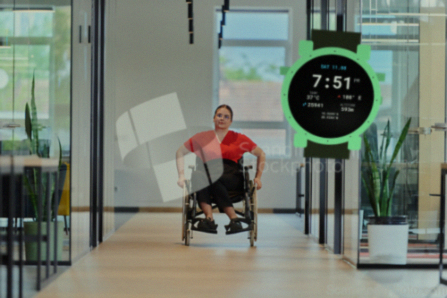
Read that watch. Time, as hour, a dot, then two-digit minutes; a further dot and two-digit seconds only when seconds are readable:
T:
7.51
